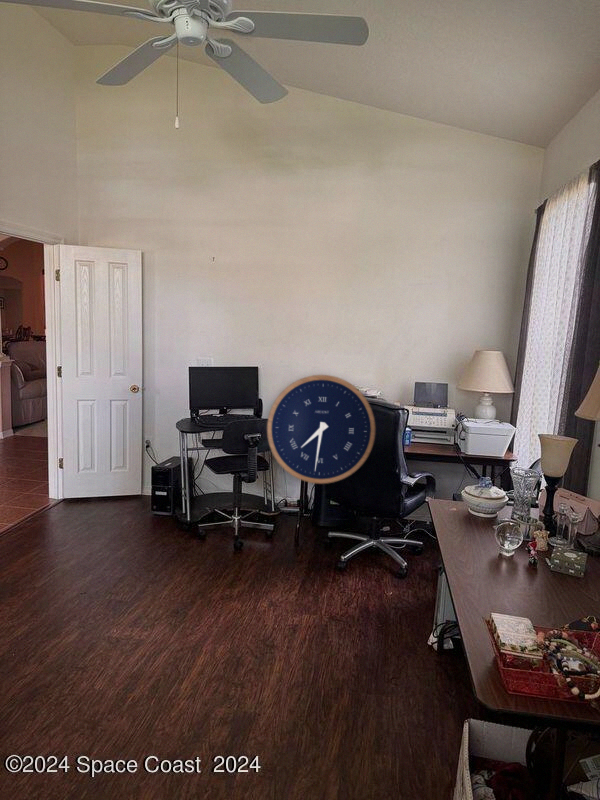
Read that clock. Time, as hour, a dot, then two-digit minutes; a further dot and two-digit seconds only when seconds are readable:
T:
7.31
